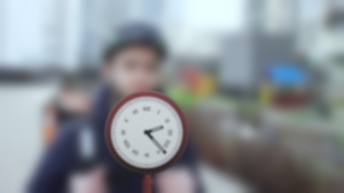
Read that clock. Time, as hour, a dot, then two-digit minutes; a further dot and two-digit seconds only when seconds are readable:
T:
2.23
